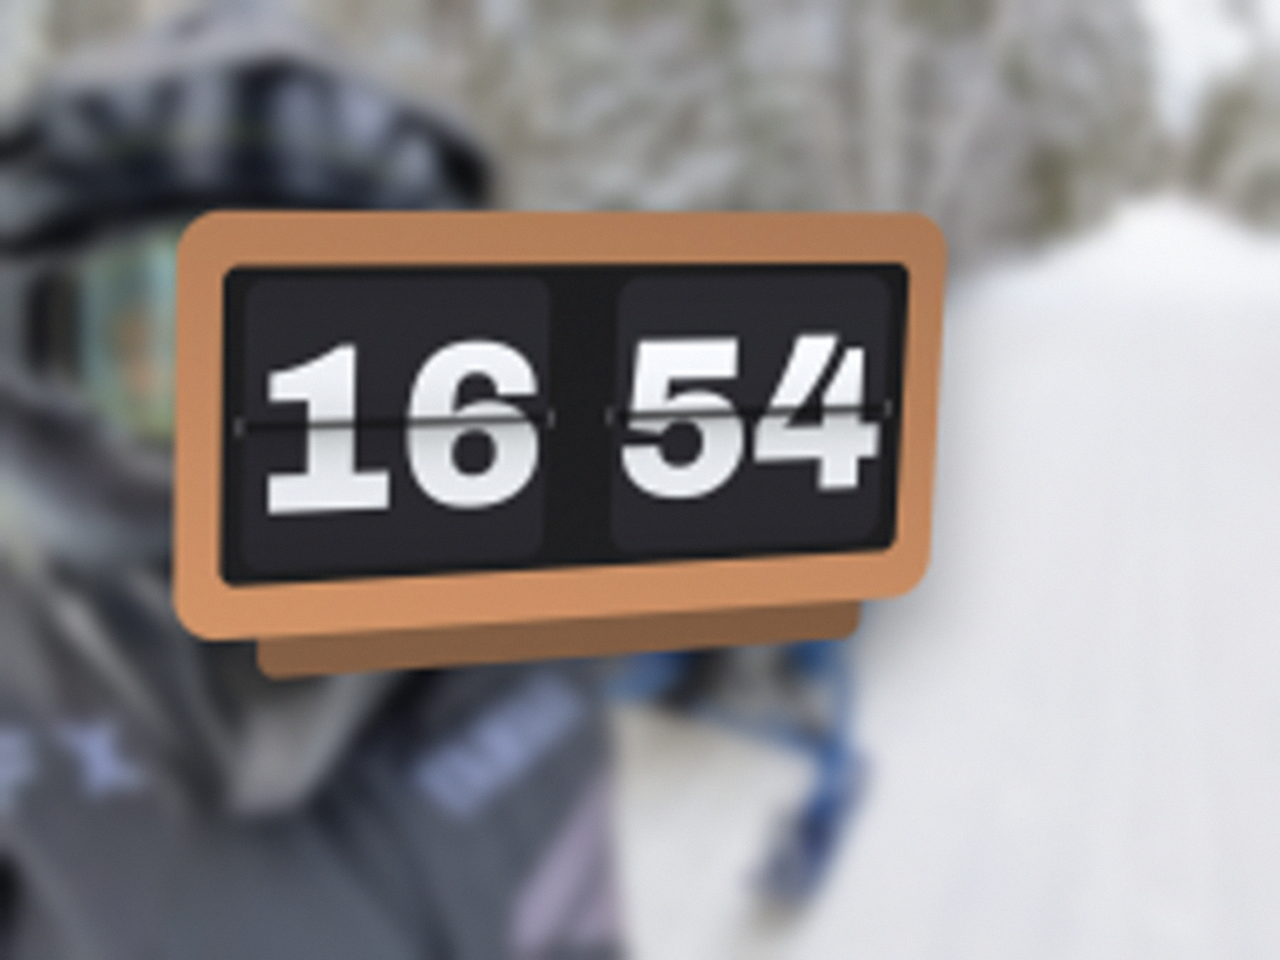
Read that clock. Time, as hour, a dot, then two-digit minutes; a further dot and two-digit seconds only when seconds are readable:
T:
16.54
